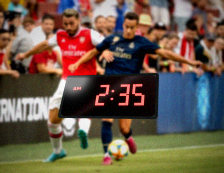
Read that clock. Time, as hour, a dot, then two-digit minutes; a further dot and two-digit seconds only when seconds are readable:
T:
2.35
